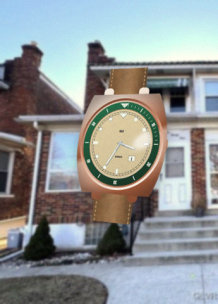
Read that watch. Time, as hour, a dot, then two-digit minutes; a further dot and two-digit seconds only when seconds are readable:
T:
3.35
